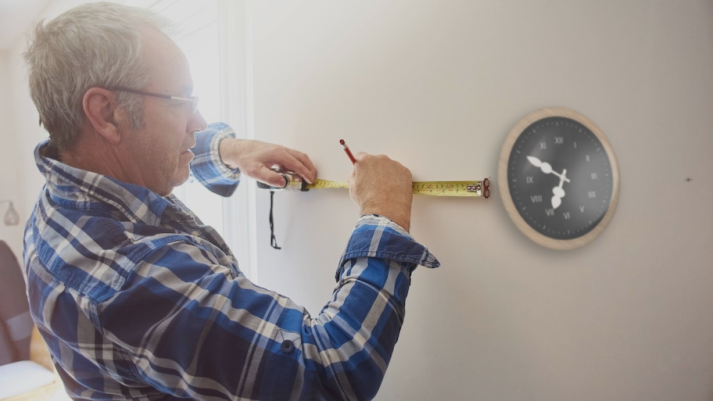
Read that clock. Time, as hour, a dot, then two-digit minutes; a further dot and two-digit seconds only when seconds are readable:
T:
6.50
